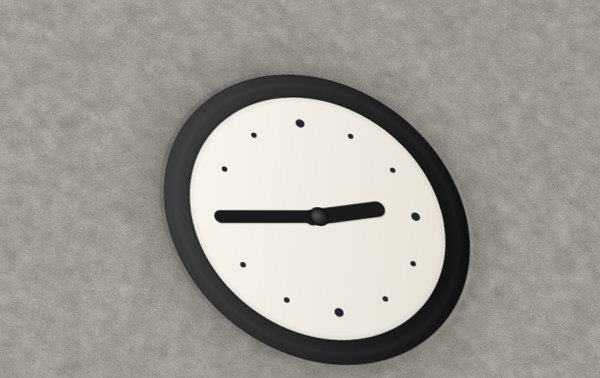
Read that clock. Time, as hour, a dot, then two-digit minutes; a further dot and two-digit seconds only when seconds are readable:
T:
2.45
